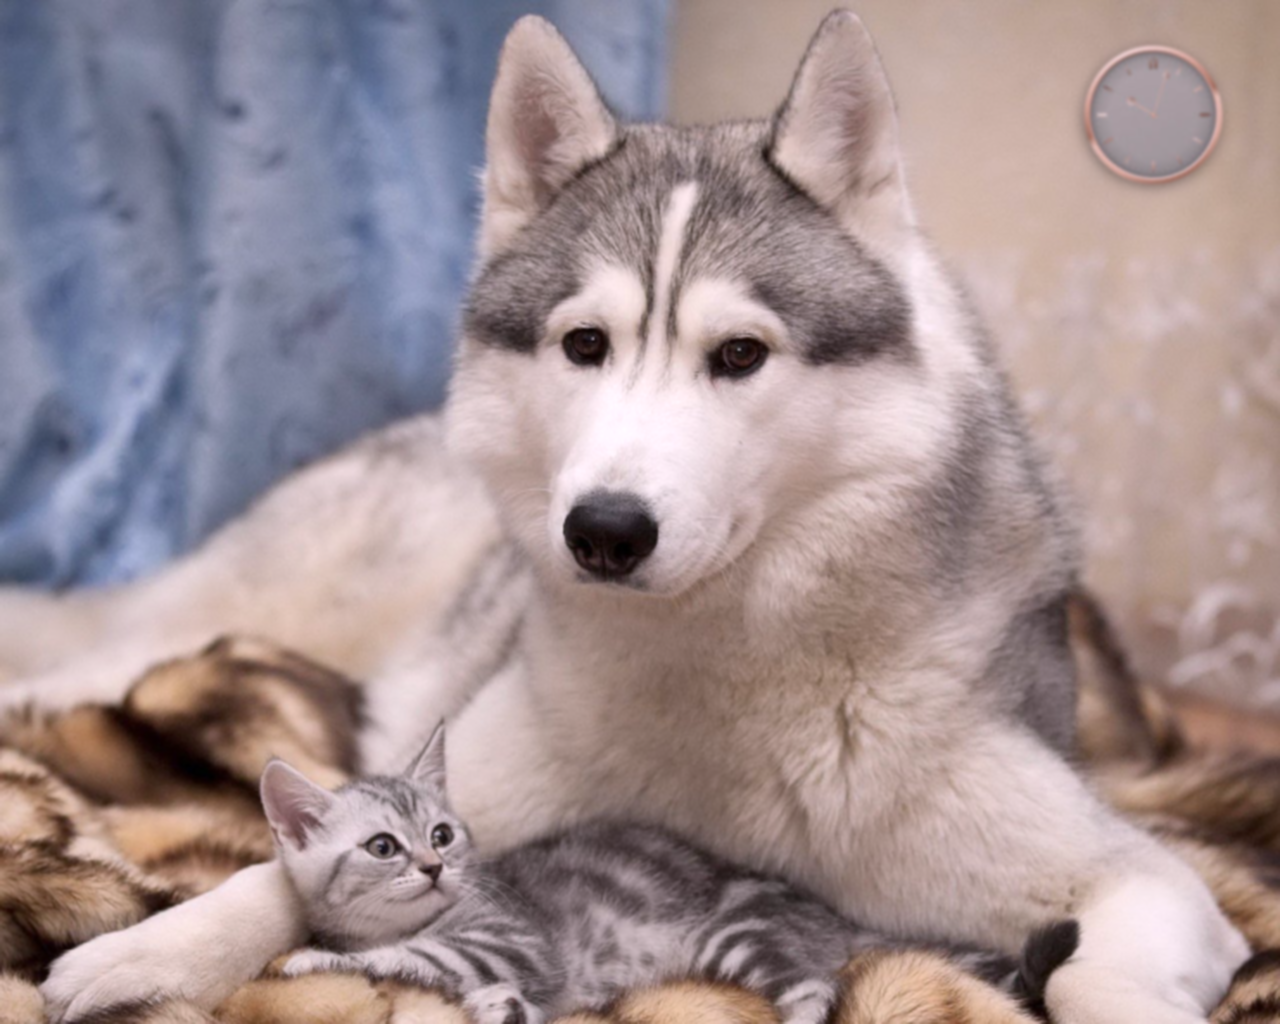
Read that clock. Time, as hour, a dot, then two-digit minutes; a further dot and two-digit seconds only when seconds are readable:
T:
10.03
